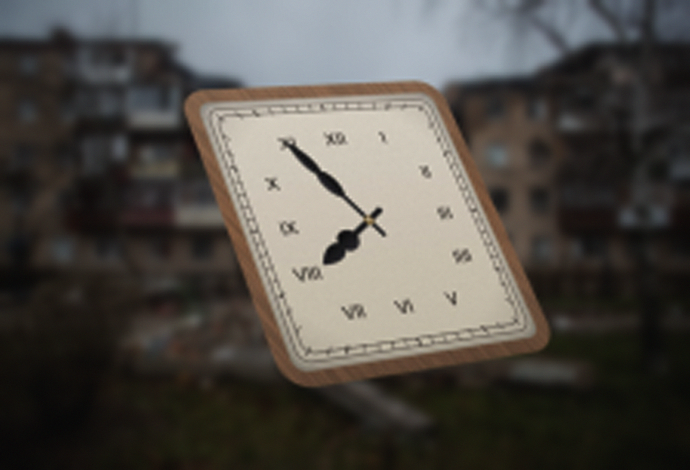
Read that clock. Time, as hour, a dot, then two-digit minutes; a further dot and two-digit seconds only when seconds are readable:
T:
7.55
